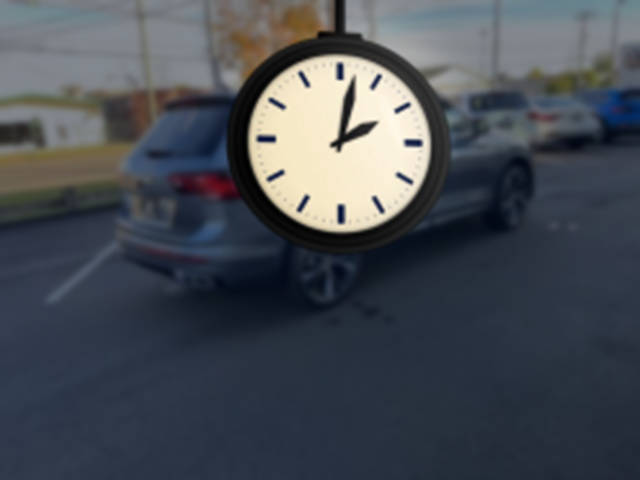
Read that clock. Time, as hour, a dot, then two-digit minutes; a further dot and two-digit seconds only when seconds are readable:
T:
2.02
